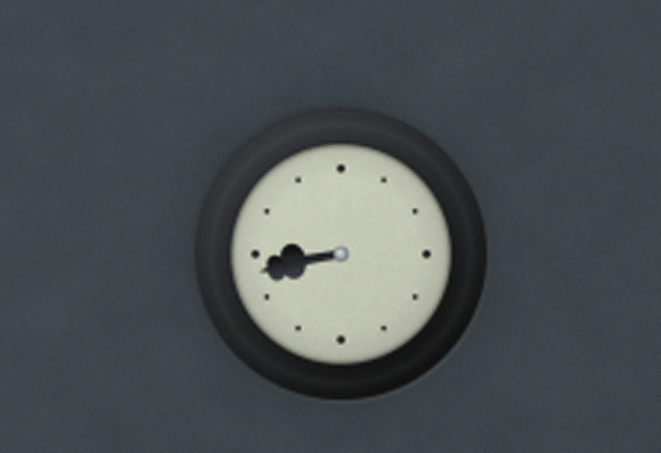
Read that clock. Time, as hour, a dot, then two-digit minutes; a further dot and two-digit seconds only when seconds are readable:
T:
8.43
